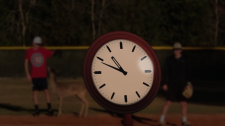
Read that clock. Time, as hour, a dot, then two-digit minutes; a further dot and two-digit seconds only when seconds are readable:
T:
10.49
